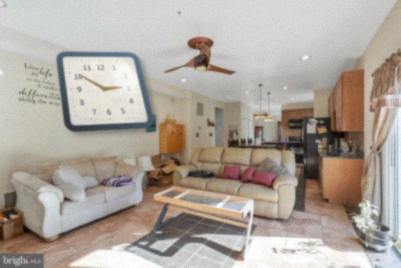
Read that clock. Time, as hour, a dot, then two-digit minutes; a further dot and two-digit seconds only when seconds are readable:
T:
2.51
